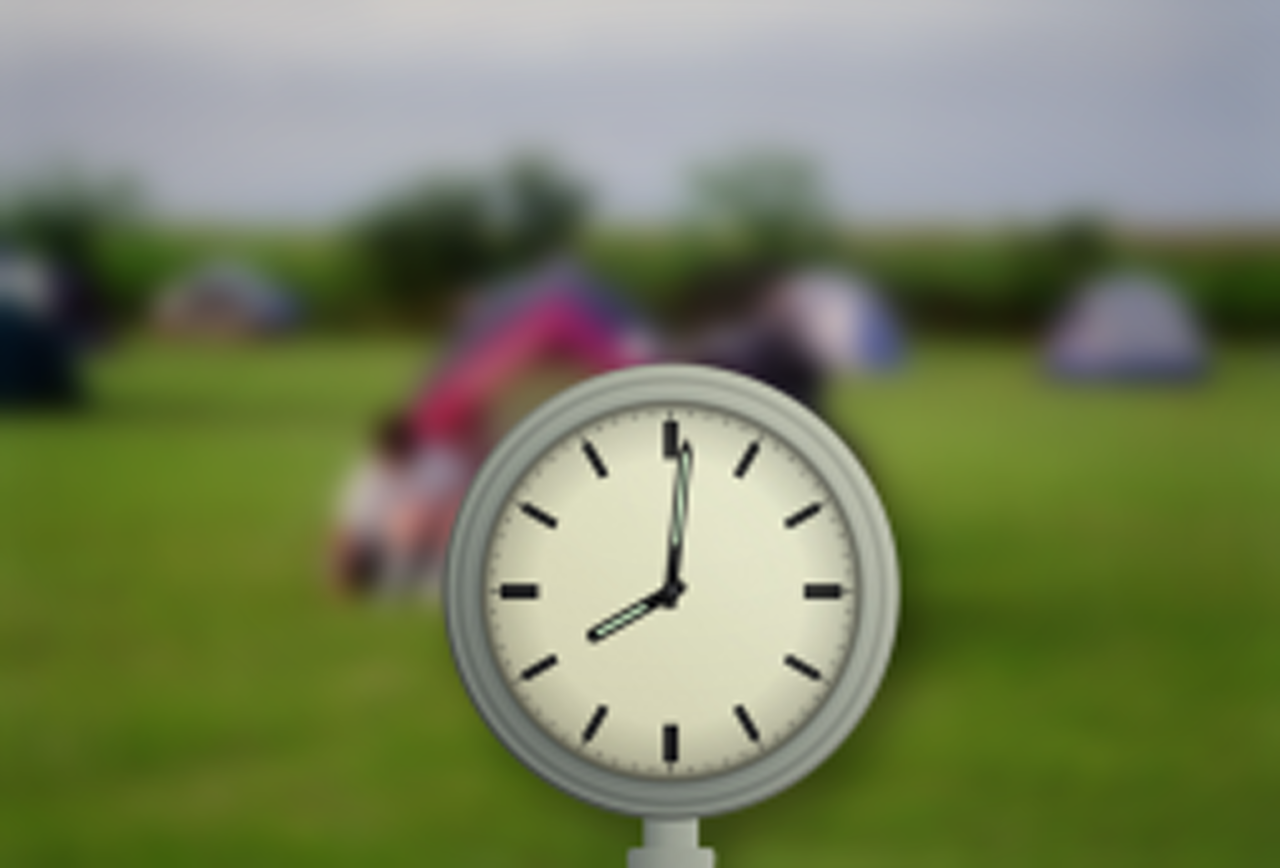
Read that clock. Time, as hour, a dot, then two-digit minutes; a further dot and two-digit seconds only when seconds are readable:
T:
8.01
